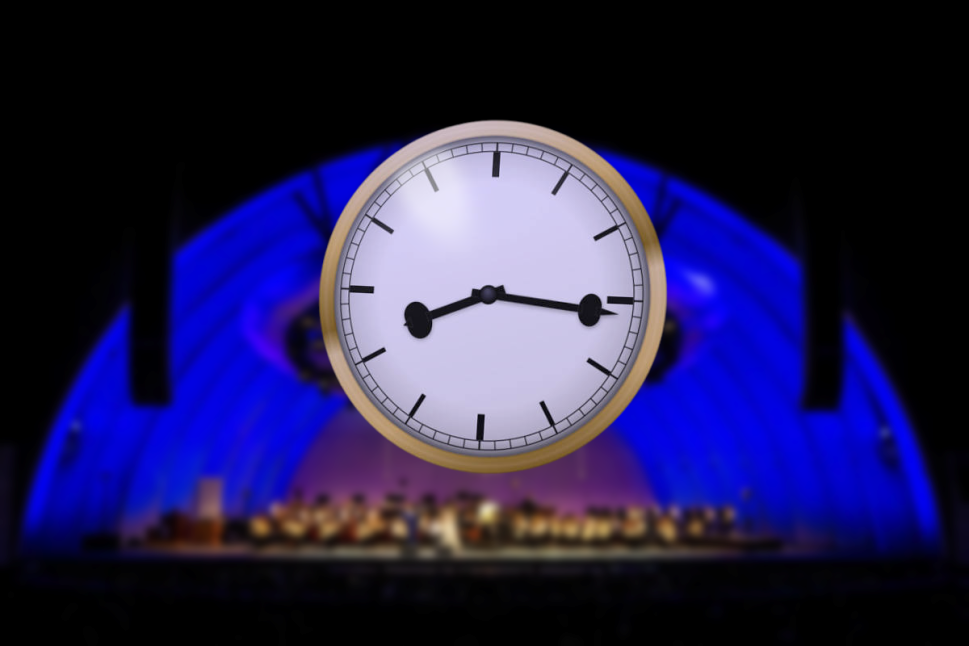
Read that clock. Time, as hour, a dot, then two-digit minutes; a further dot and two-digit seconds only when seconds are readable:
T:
8.16
